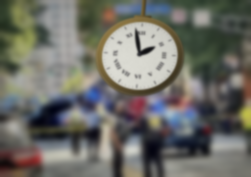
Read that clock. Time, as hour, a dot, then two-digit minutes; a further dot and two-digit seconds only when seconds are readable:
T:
1.58
